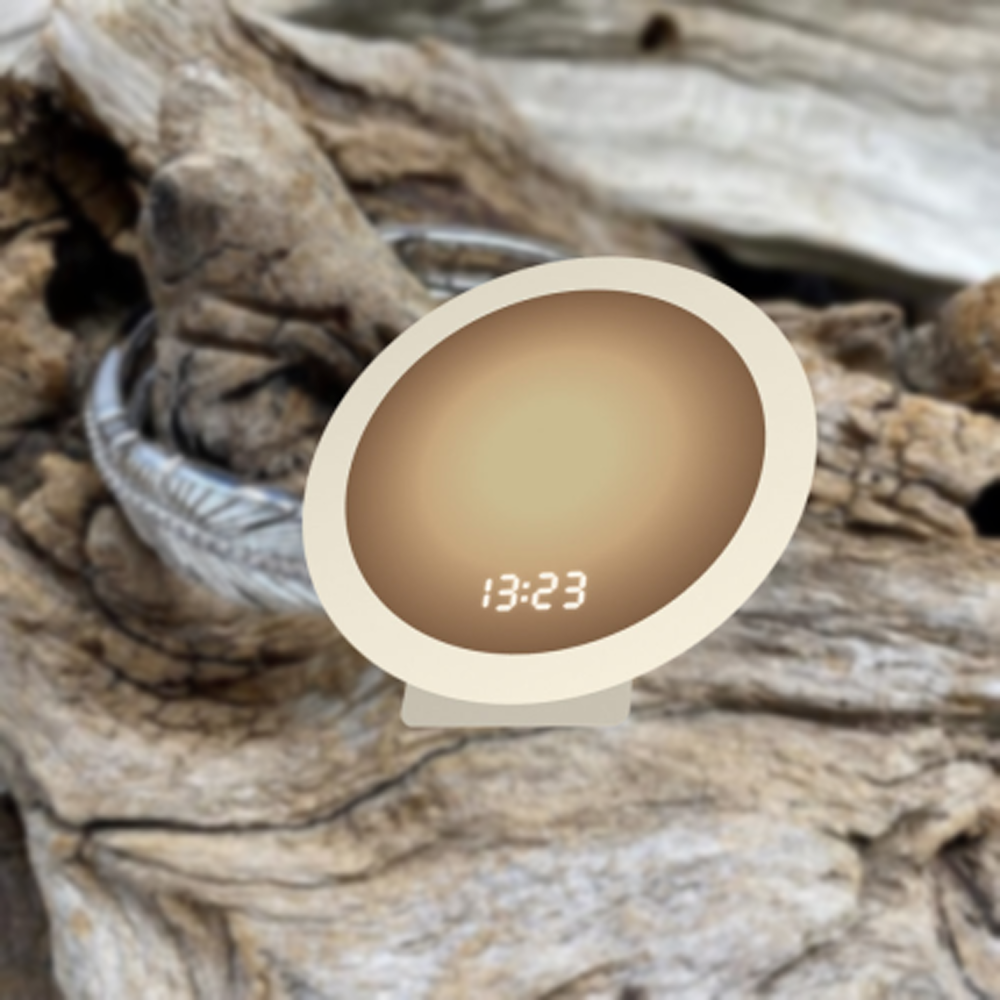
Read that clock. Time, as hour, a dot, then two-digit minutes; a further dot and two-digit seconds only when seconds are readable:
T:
13.23
